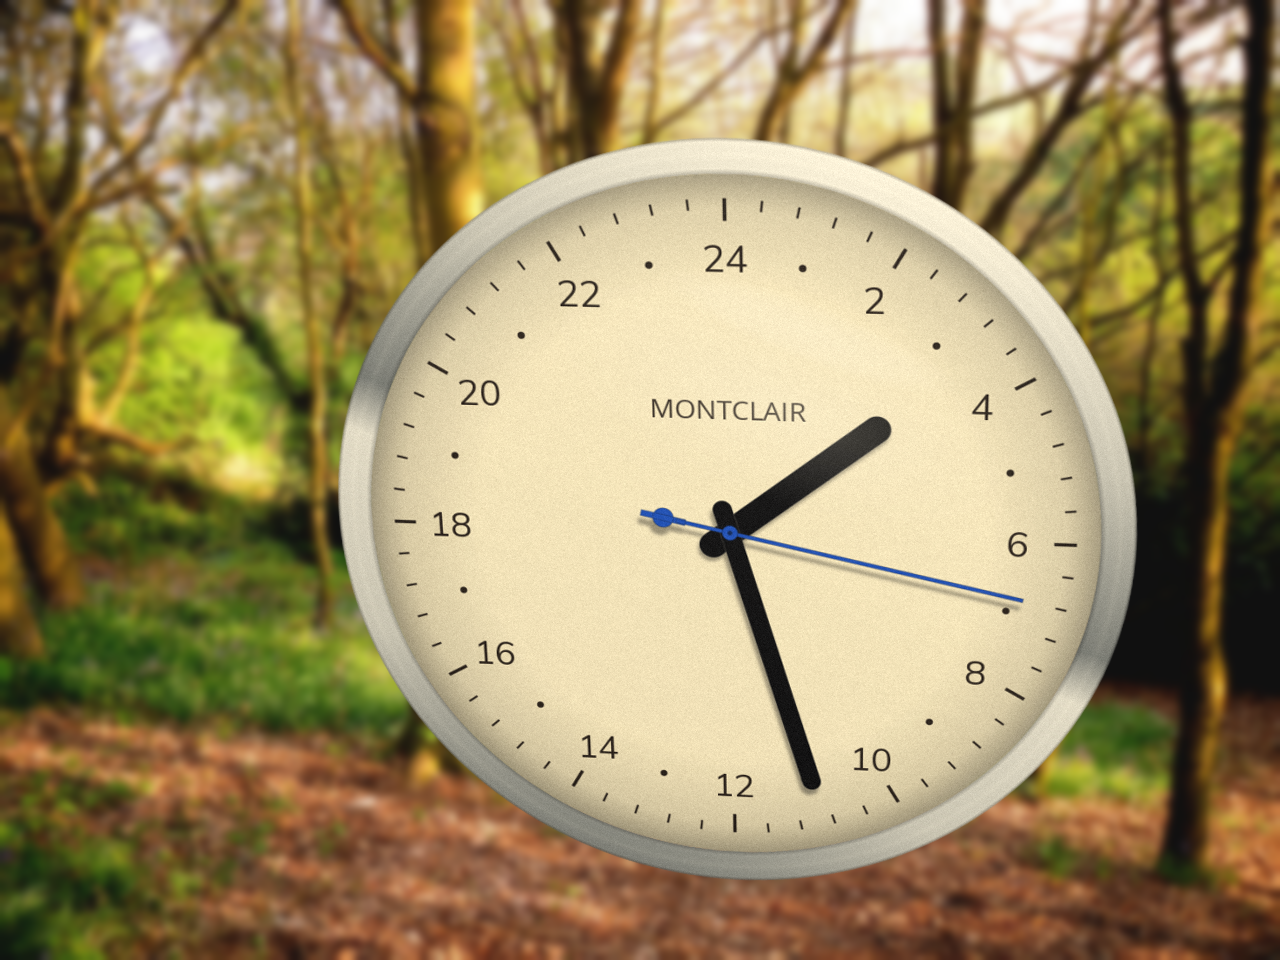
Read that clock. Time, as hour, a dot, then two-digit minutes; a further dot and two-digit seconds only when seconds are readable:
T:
3.27.17
